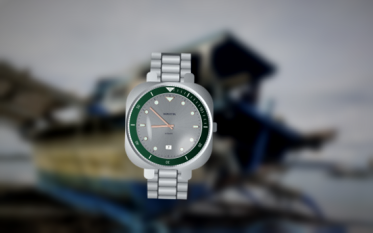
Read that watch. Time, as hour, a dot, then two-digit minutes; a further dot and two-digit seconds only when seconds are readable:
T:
8.52
